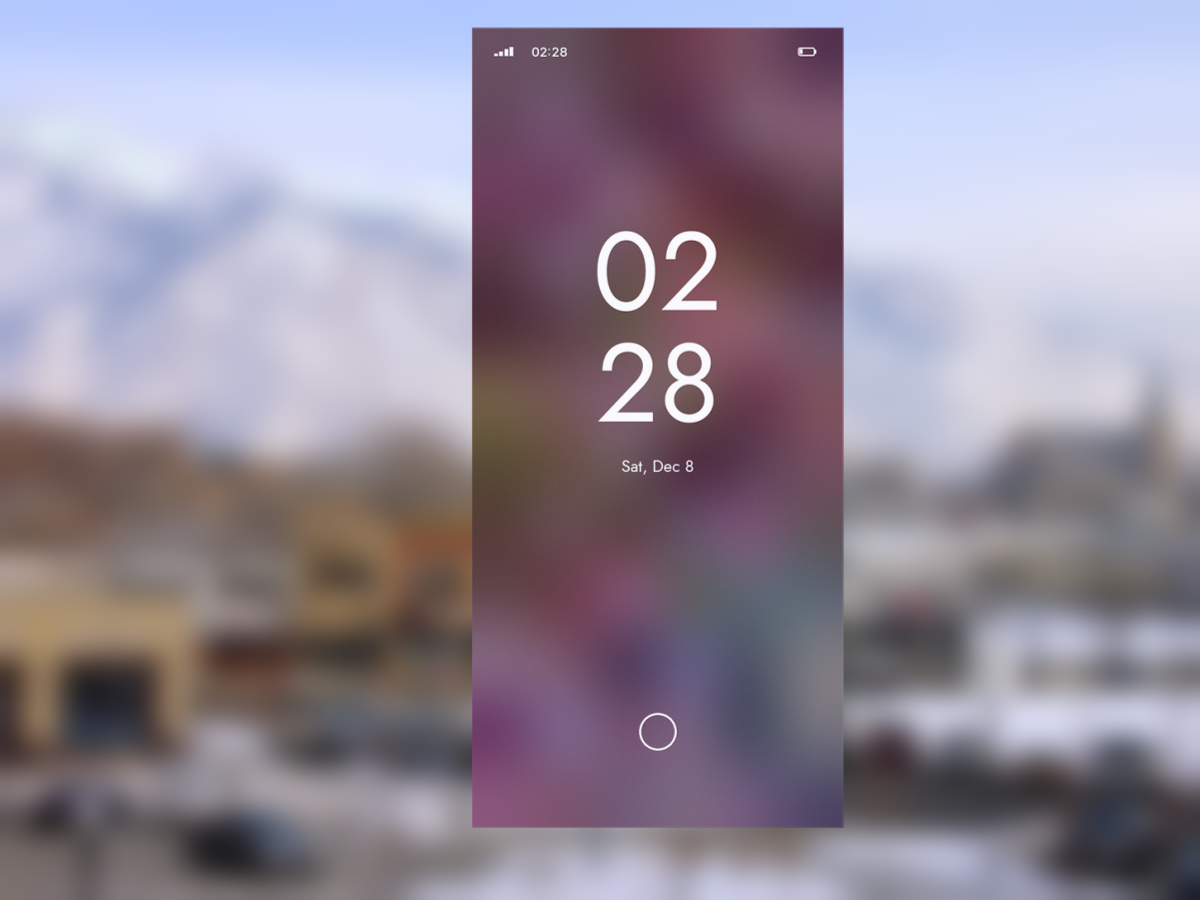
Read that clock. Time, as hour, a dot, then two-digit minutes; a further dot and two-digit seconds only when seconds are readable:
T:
2.28
